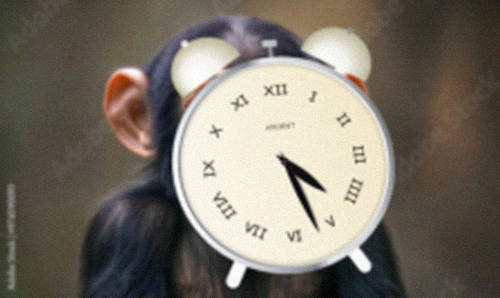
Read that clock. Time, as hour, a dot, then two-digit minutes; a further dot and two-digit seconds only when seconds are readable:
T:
4.27
